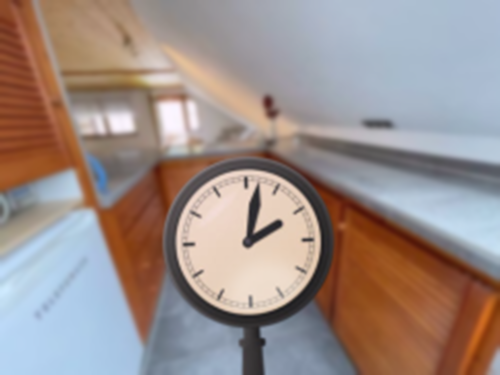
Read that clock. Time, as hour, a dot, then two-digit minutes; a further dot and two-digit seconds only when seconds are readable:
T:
2.02
